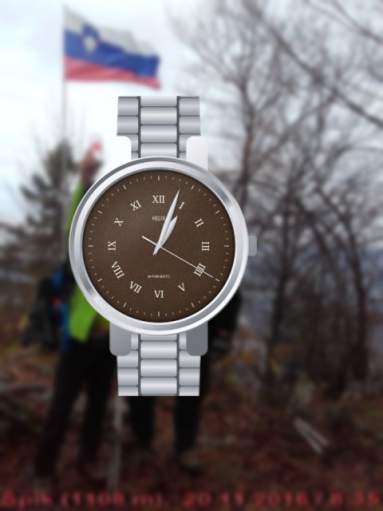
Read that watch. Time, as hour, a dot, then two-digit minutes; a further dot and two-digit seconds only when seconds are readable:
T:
1.03.20
